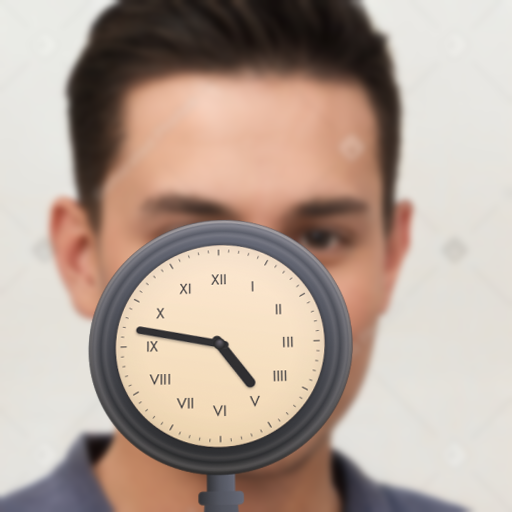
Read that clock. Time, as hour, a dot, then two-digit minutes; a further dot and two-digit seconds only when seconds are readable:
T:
4.47
